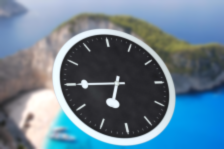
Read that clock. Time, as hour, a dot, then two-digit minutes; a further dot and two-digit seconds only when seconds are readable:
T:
6.45
